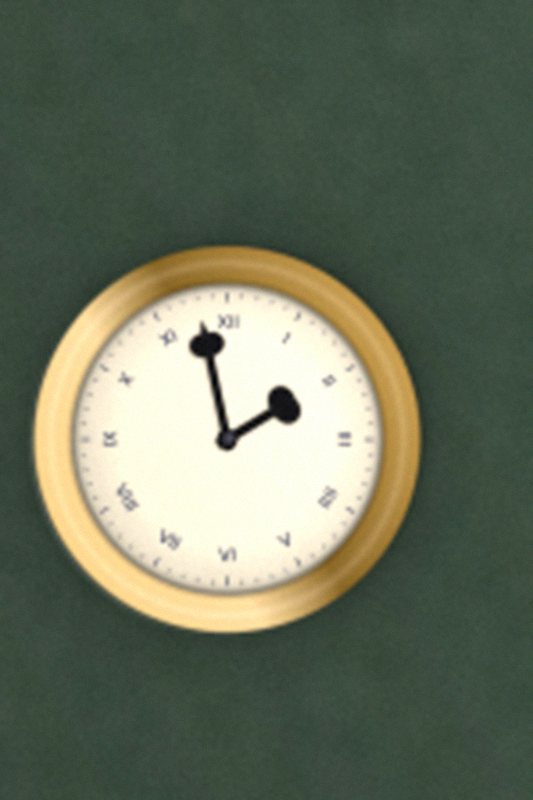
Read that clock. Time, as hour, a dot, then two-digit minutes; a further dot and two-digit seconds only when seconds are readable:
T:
1.58
